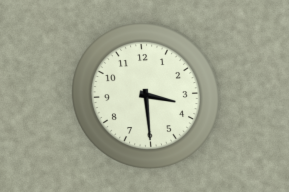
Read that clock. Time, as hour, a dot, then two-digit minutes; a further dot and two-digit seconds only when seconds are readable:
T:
3.30
